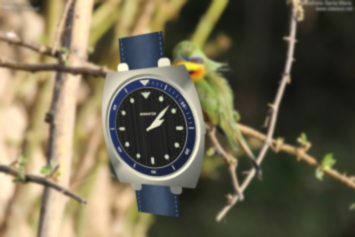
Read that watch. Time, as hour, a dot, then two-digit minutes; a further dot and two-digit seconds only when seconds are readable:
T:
2.08
